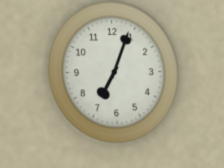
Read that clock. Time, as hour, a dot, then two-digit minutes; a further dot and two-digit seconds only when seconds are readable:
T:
7.04
